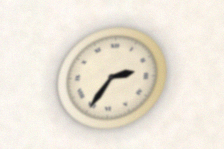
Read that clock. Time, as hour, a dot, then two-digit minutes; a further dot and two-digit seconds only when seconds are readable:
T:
2.35
